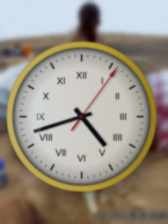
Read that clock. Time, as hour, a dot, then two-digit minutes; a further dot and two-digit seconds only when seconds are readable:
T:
4.42.06
